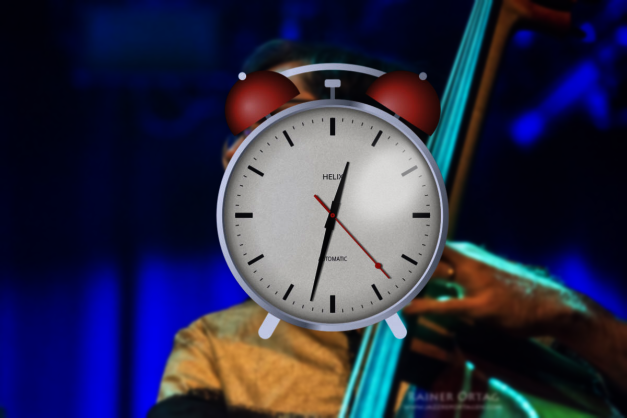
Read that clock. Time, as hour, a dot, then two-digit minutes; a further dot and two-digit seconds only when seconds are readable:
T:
12.32.23
